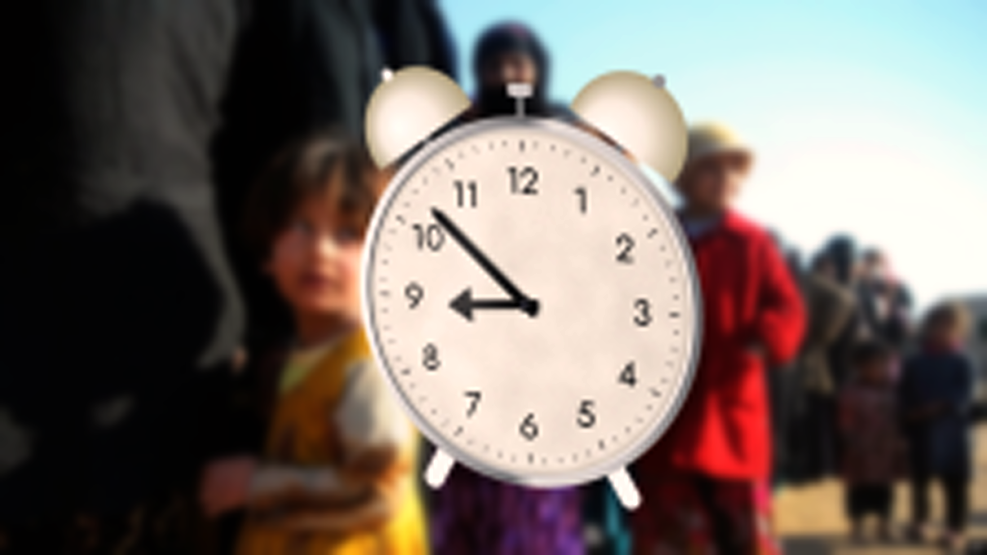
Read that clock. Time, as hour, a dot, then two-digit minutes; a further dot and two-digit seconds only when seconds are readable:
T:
8.52
